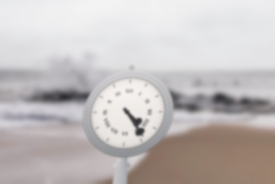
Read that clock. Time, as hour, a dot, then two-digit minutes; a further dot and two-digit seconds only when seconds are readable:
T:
4.24
